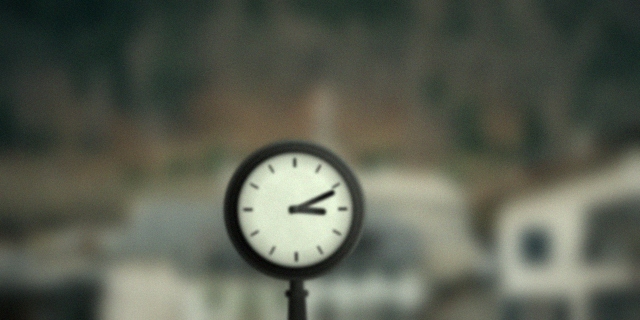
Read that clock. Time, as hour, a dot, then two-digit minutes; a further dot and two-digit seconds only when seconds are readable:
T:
3.11
